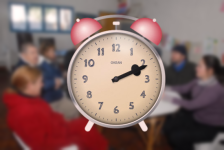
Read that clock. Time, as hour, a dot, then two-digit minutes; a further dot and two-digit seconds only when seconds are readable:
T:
2.11
